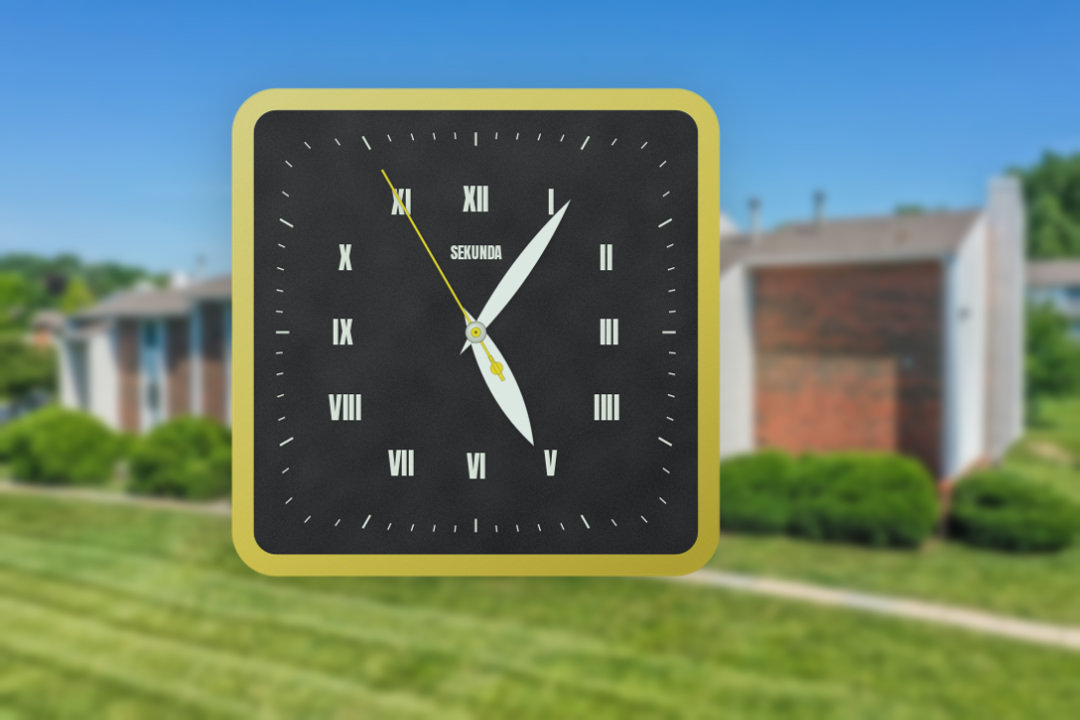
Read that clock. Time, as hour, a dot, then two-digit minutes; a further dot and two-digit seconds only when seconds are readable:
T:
5.05.55
